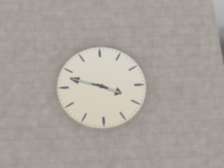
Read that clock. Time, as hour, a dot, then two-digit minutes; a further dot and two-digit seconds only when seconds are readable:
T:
3.48
